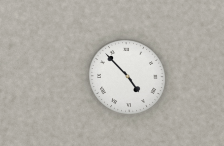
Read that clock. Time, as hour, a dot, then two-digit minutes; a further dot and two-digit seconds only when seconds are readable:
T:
4.53
